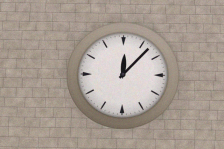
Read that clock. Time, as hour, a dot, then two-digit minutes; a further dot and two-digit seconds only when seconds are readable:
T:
12.07
